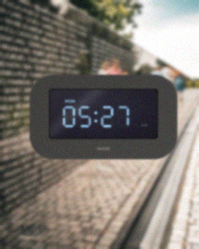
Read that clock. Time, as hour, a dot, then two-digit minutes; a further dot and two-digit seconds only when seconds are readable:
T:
5.27
